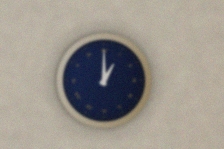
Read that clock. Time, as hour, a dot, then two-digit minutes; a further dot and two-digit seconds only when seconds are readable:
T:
1.00
